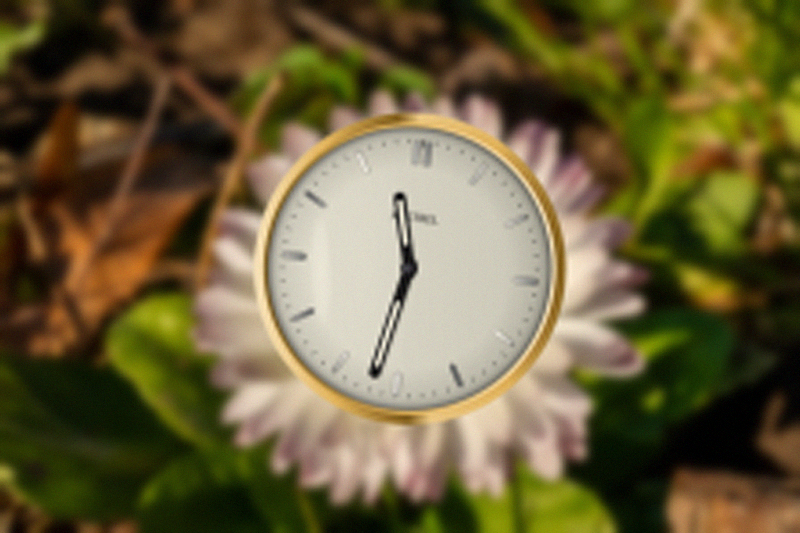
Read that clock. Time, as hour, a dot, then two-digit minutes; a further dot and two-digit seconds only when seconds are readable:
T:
11.32
